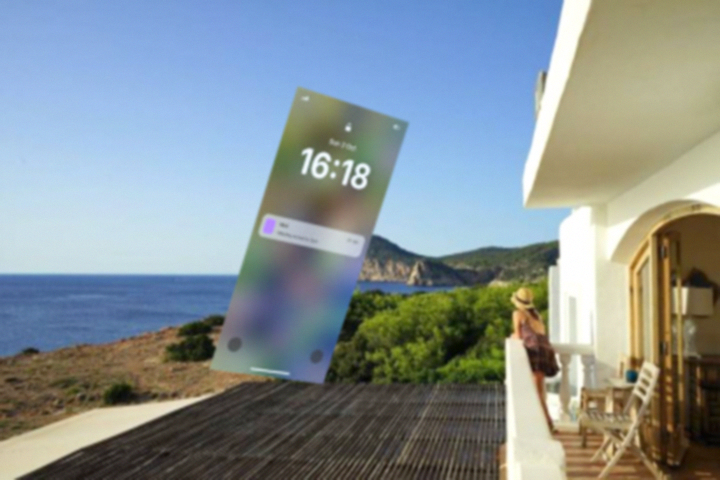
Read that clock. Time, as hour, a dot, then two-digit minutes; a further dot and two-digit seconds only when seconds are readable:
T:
16.18
